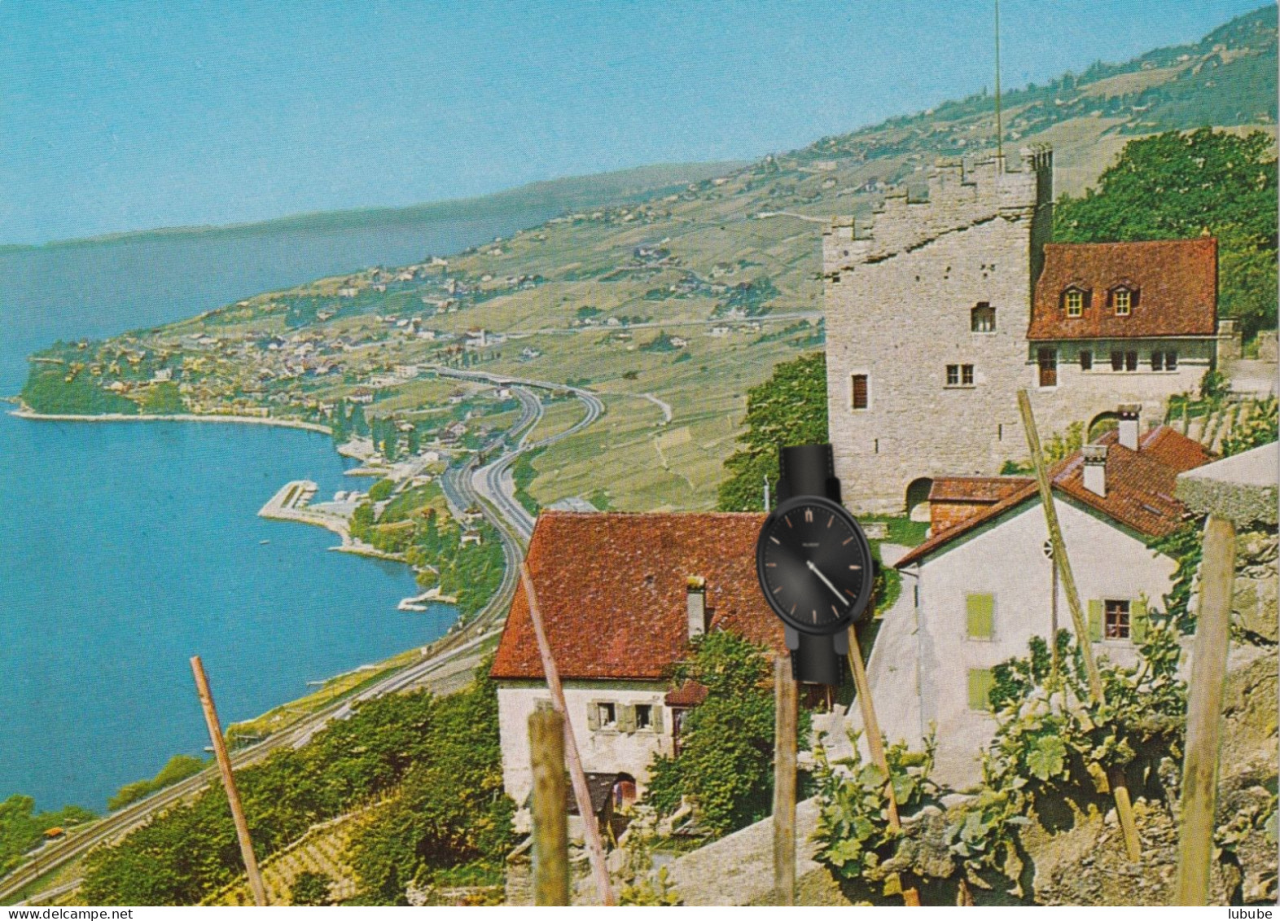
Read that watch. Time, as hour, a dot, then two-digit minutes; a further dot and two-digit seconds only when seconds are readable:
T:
4.22
